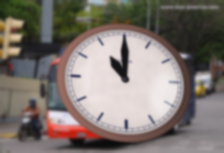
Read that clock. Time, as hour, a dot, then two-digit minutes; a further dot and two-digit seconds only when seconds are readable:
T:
11.00
